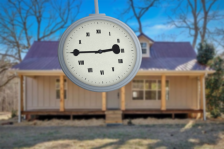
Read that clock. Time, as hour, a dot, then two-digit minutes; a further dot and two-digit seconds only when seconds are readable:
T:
2.45
